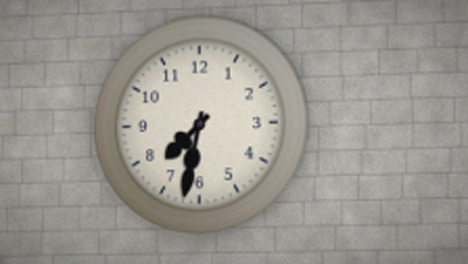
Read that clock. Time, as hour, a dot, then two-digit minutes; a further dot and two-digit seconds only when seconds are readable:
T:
7.32
